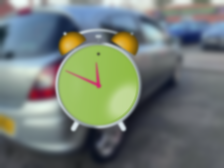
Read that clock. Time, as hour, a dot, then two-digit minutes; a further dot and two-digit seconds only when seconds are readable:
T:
11.49
